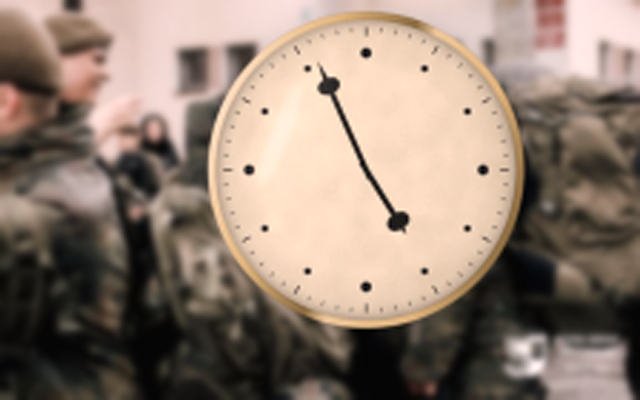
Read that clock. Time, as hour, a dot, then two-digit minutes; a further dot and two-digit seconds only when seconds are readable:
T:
4.56
